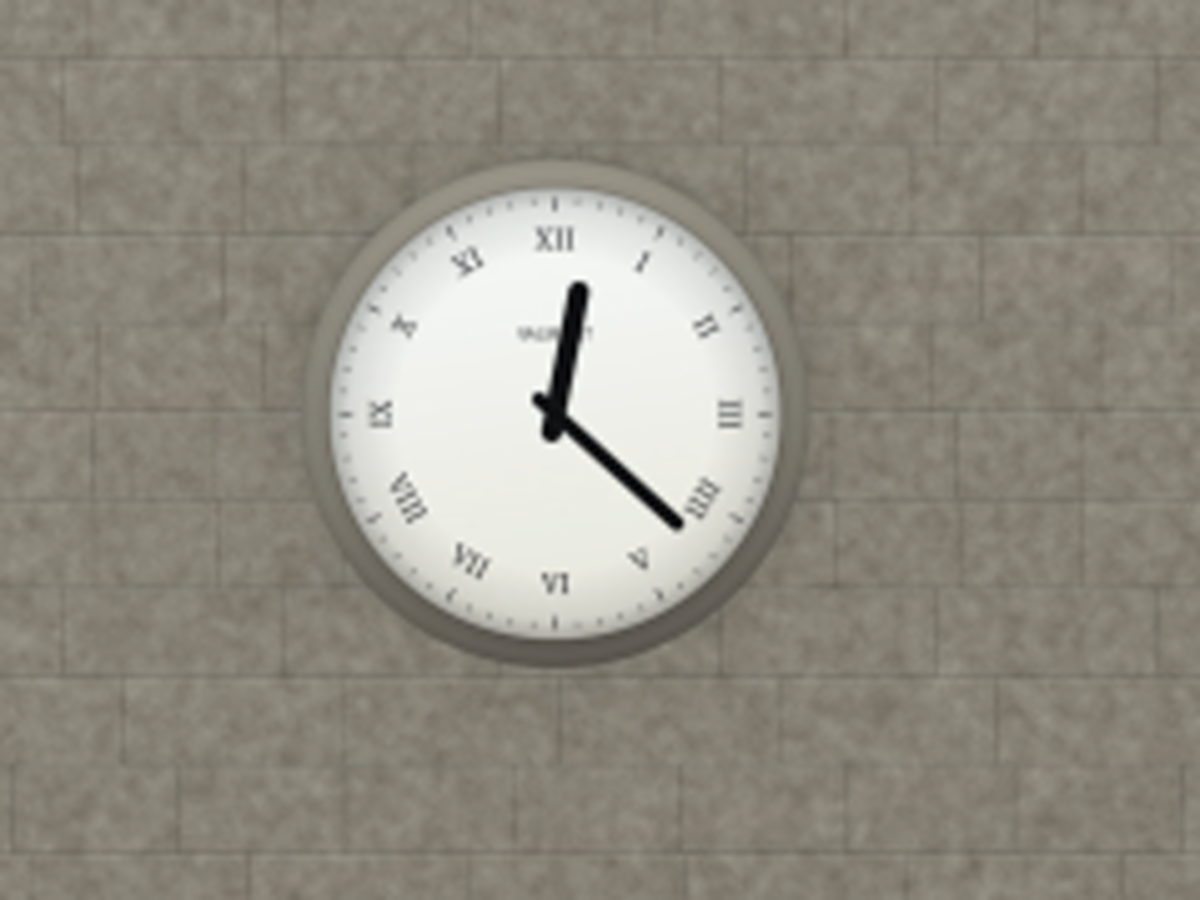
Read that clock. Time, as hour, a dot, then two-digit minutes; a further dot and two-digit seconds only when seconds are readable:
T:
12.22
